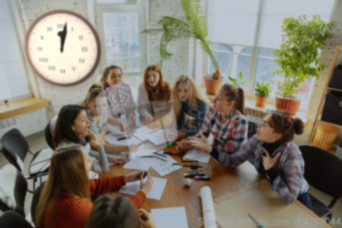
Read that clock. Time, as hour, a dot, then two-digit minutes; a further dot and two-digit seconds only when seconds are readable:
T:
12.02
